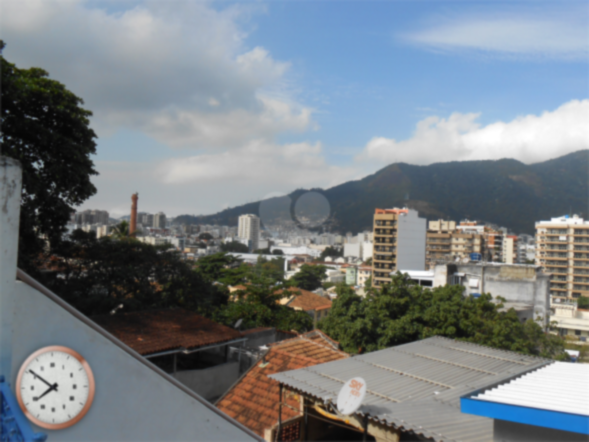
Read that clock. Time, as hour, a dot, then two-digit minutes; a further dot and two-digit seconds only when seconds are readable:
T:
7.51
